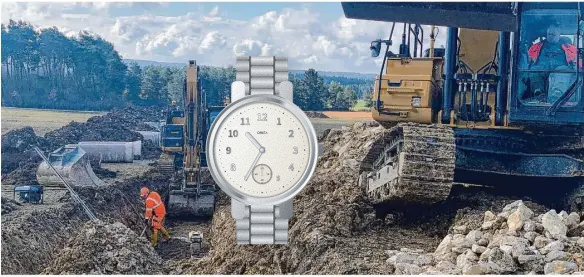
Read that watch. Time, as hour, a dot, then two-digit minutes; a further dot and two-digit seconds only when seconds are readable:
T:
10.35
